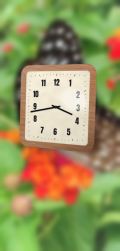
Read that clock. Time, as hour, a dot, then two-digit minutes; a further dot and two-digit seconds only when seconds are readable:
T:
3.43
